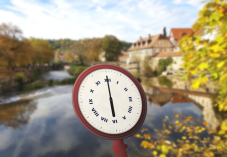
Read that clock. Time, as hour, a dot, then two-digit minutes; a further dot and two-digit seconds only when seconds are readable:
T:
6.00
